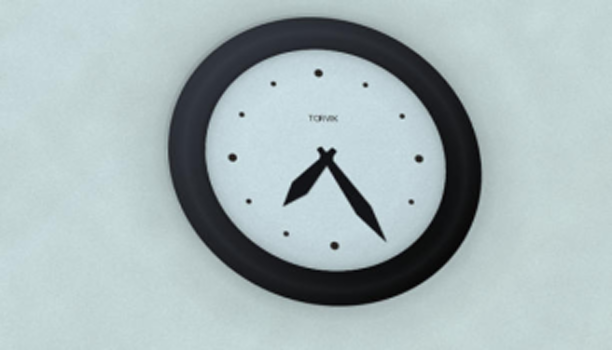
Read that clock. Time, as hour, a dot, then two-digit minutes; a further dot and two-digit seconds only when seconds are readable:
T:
7.25
